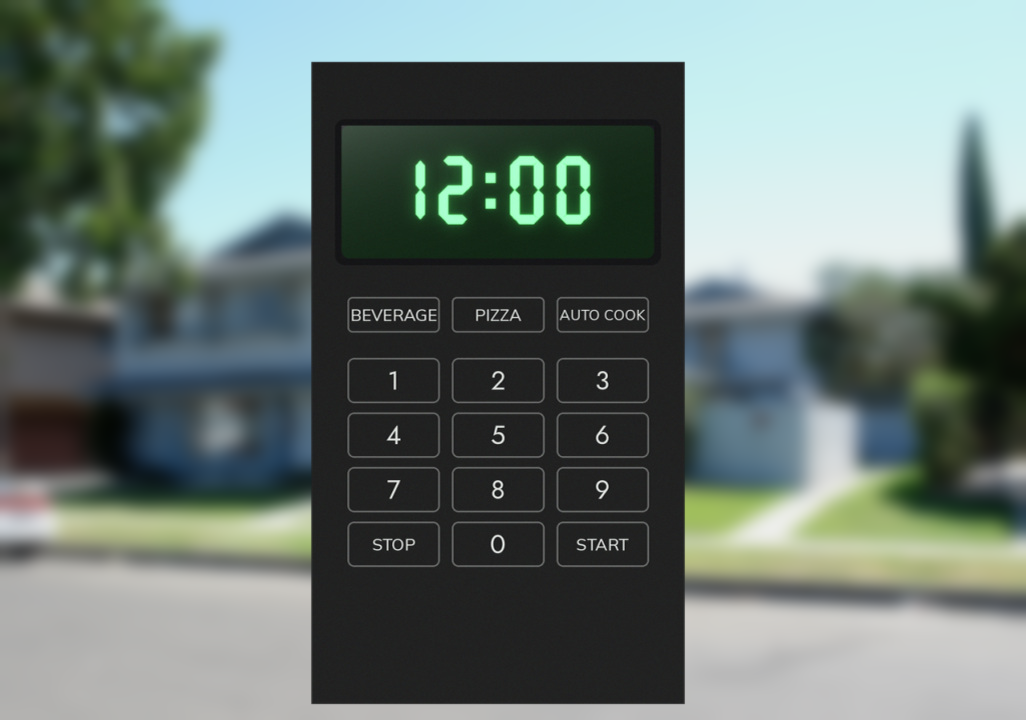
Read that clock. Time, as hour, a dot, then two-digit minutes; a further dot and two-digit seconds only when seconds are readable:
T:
12.00
